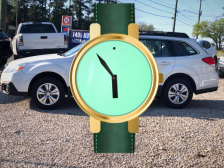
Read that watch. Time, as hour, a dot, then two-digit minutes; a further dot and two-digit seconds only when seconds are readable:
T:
5.54
